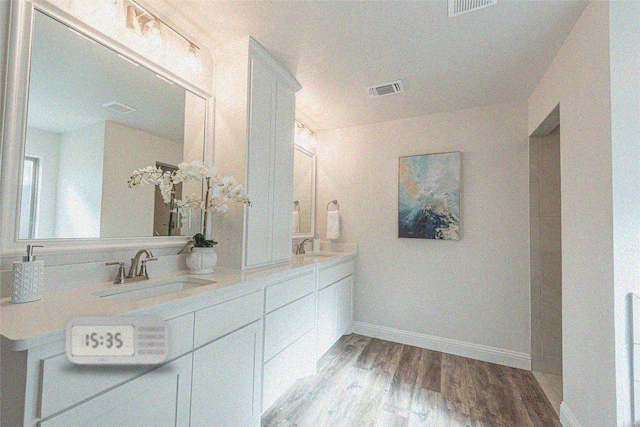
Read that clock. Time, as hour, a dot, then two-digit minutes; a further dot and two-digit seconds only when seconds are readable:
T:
15.35
